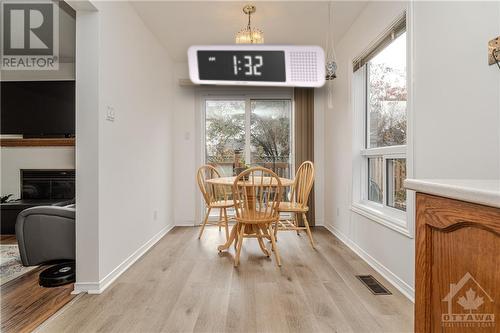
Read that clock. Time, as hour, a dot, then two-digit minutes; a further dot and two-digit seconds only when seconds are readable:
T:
1.32
